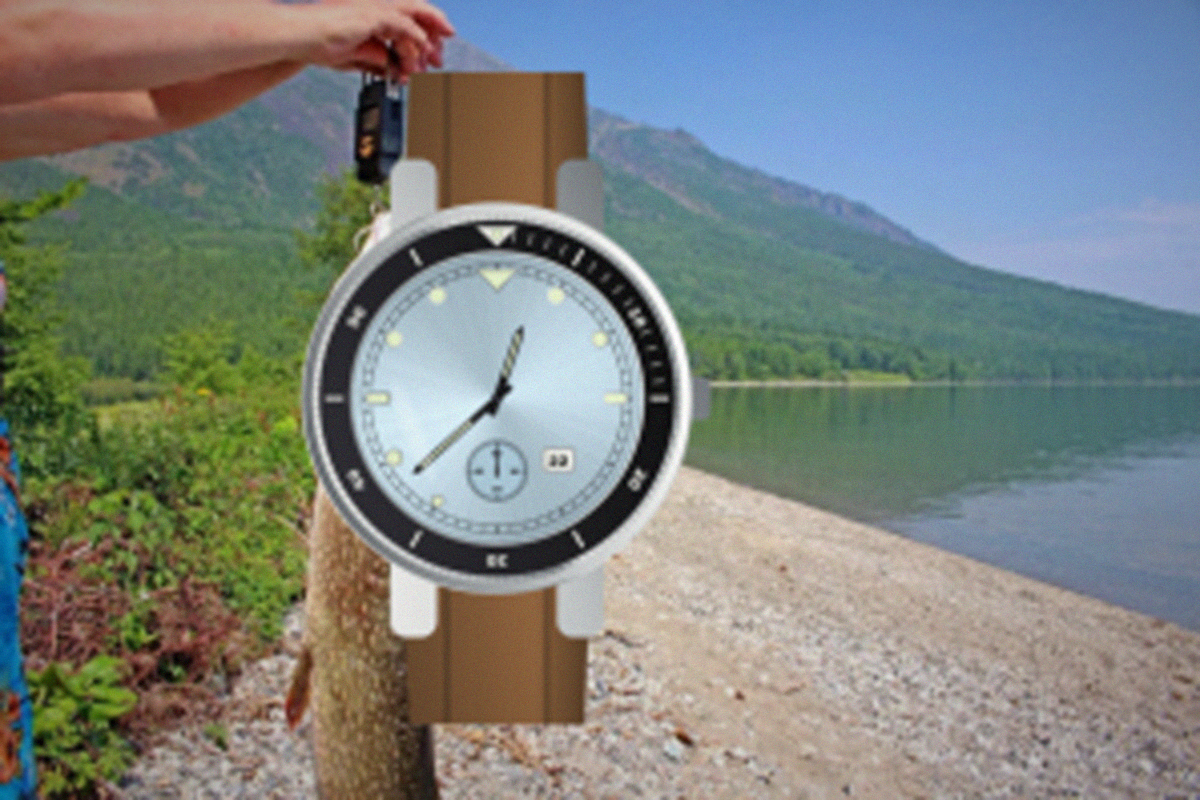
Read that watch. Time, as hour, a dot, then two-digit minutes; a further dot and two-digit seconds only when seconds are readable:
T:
12.38
